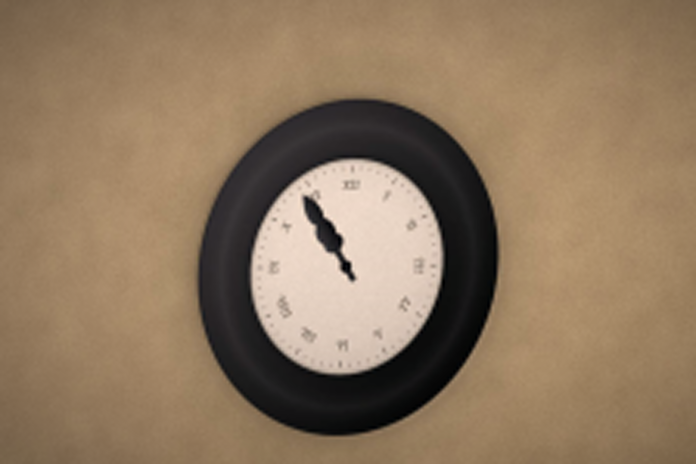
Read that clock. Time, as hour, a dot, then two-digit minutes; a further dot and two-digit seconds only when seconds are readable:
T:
10.54
